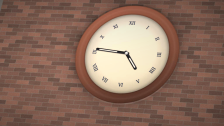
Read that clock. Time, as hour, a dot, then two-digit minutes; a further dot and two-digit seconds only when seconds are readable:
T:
4.46
